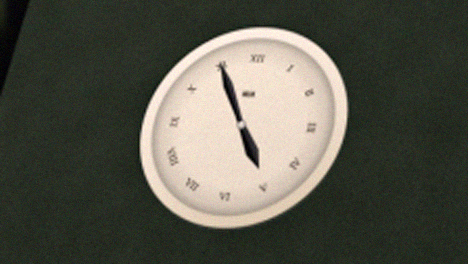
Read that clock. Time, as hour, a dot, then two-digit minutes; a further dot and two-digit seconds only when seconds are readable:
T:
4.55
